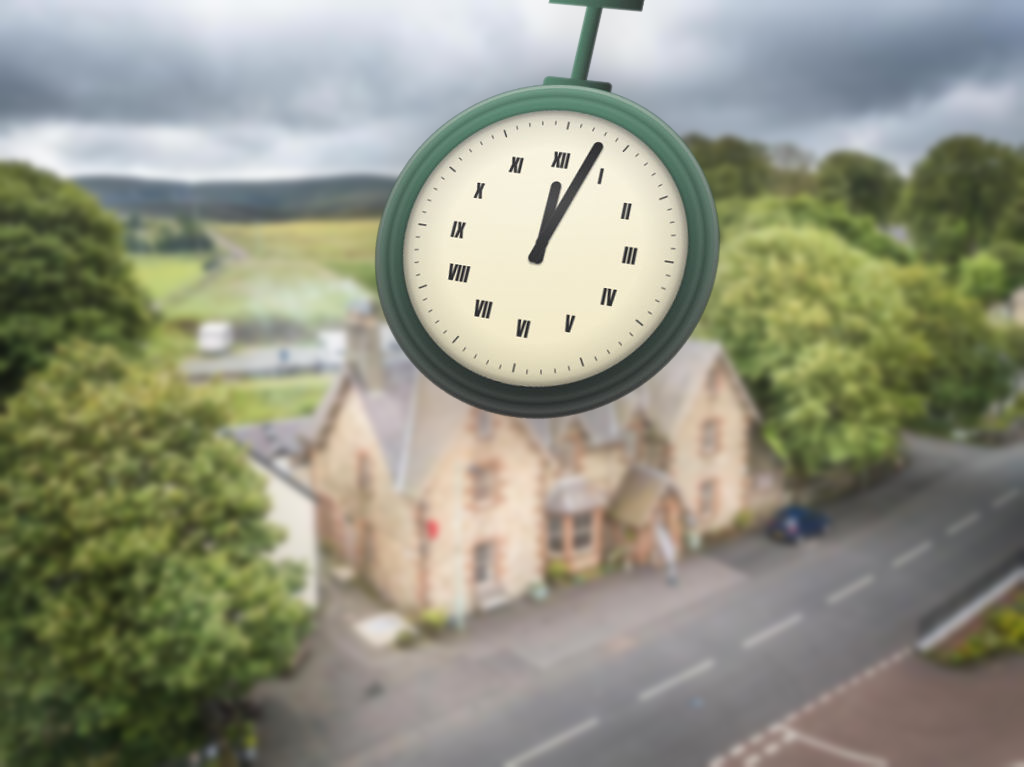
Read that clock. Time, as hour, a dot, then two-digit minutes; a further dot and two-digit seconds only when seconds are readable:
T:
12.03
